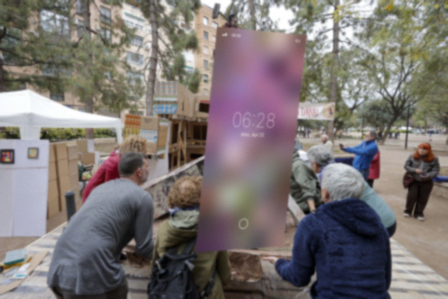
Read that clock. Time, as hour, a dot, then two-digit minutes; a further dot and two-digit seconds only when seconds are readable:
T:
6.28
